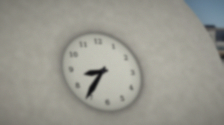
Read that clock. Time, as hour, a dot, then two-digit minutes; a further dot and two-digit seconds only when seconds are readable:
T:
8.36
